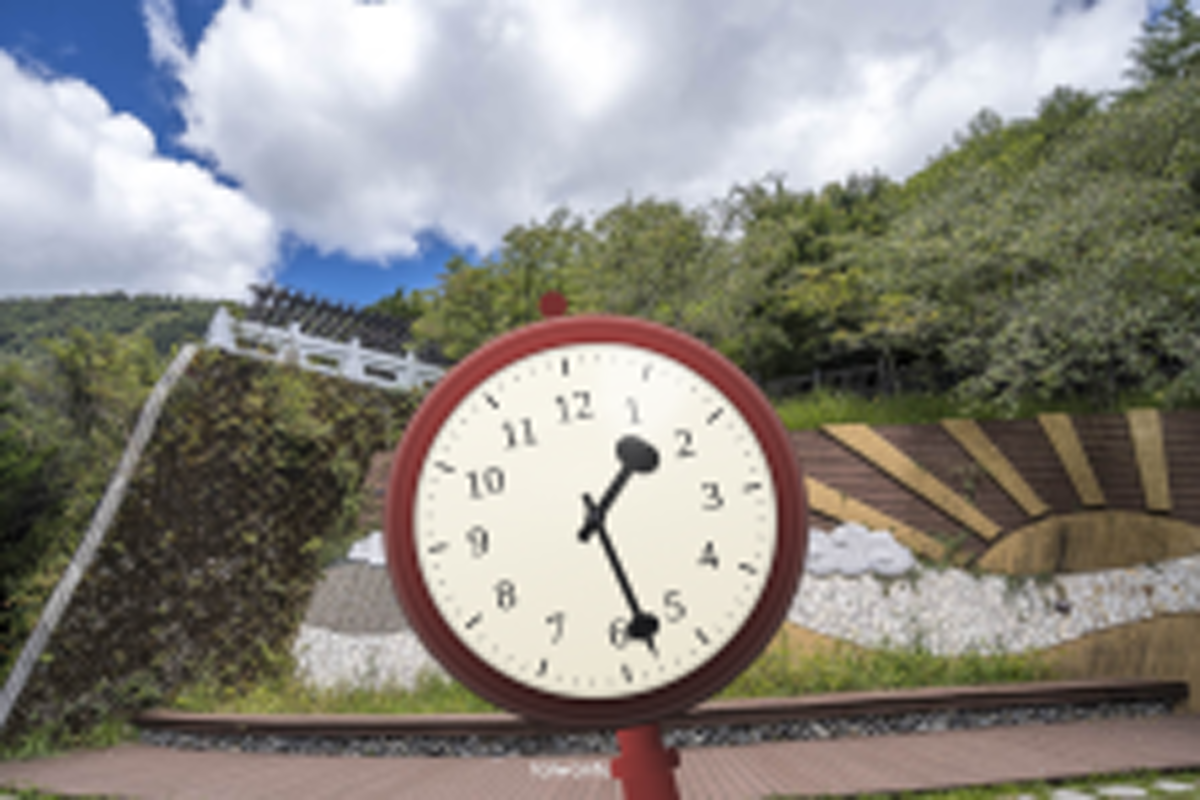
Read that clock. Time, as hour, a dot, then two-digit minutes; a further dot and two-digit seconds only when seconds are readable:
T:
1.28
